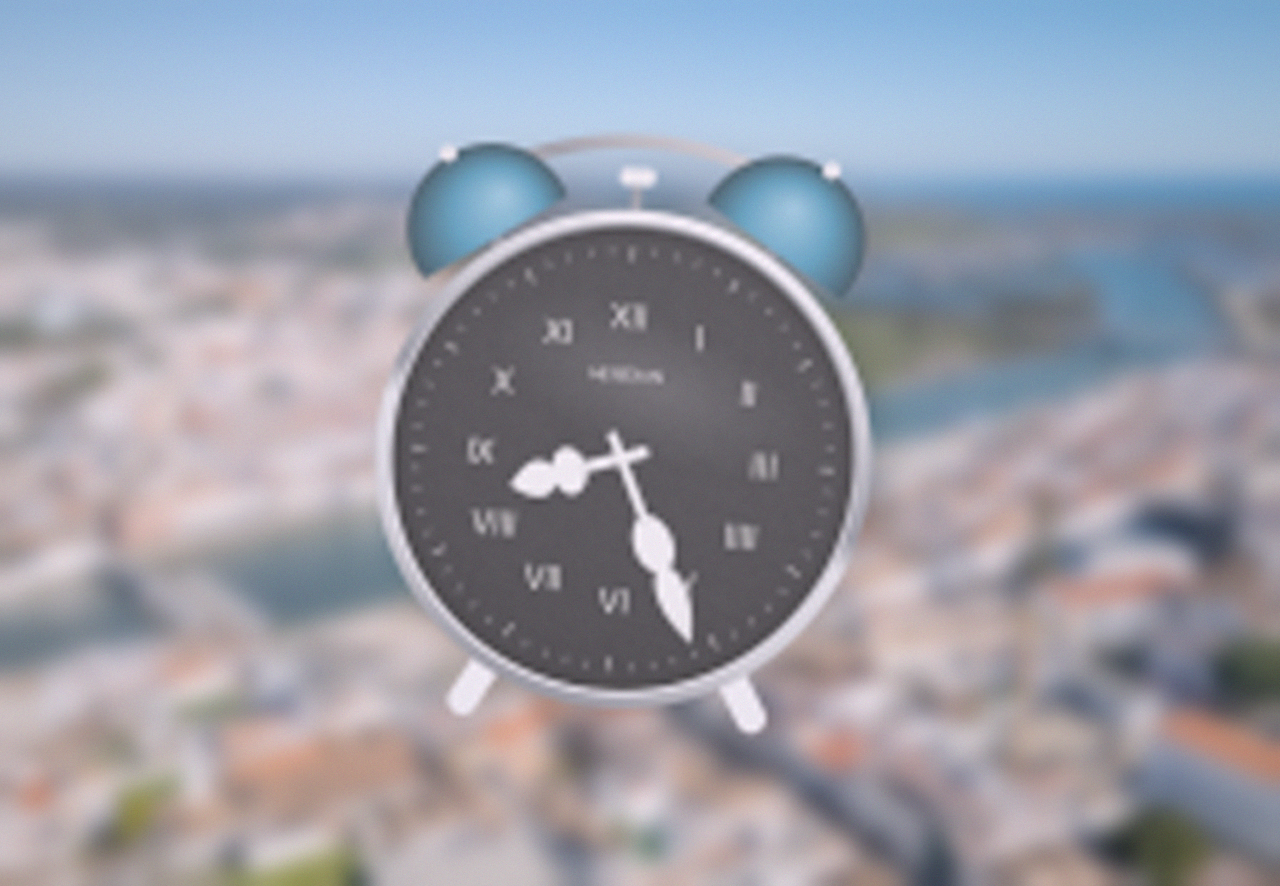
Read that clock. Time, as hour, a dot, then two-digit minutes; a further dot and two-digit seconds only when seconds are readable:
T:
8.26
